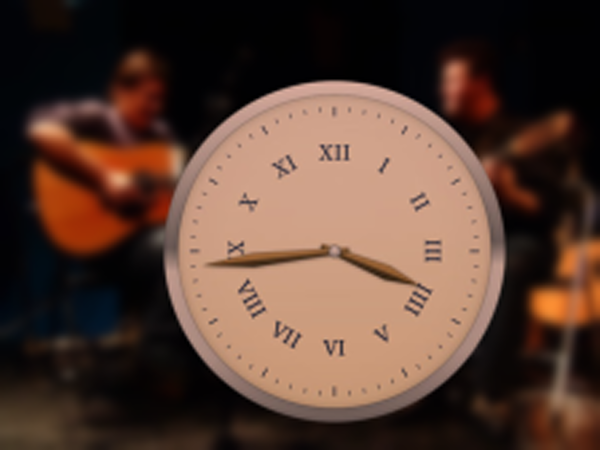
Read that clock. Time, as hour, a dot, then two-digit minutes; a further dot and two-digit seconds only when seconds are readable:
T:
3.44
